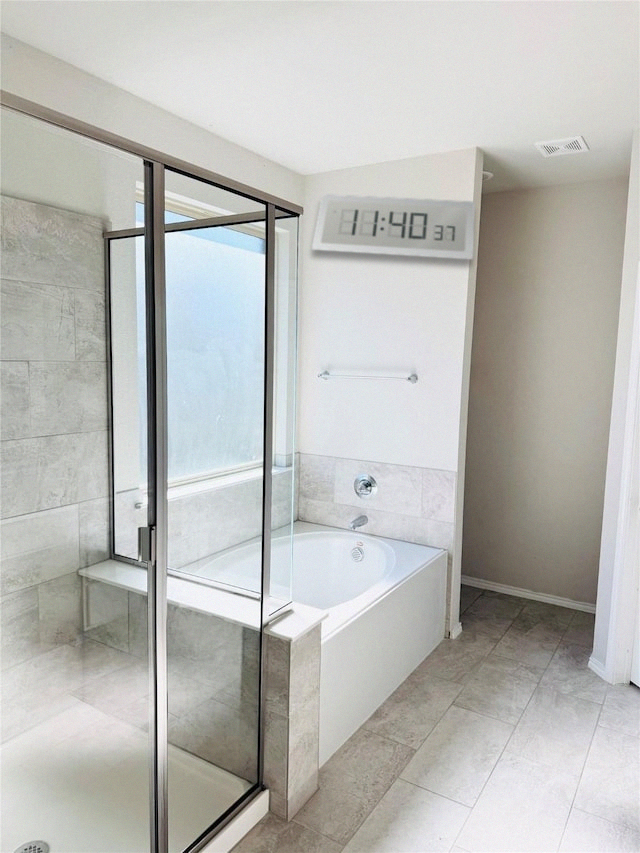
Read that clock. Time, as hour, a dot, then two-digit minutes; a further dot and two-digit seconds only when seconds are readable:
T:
11.40.37
